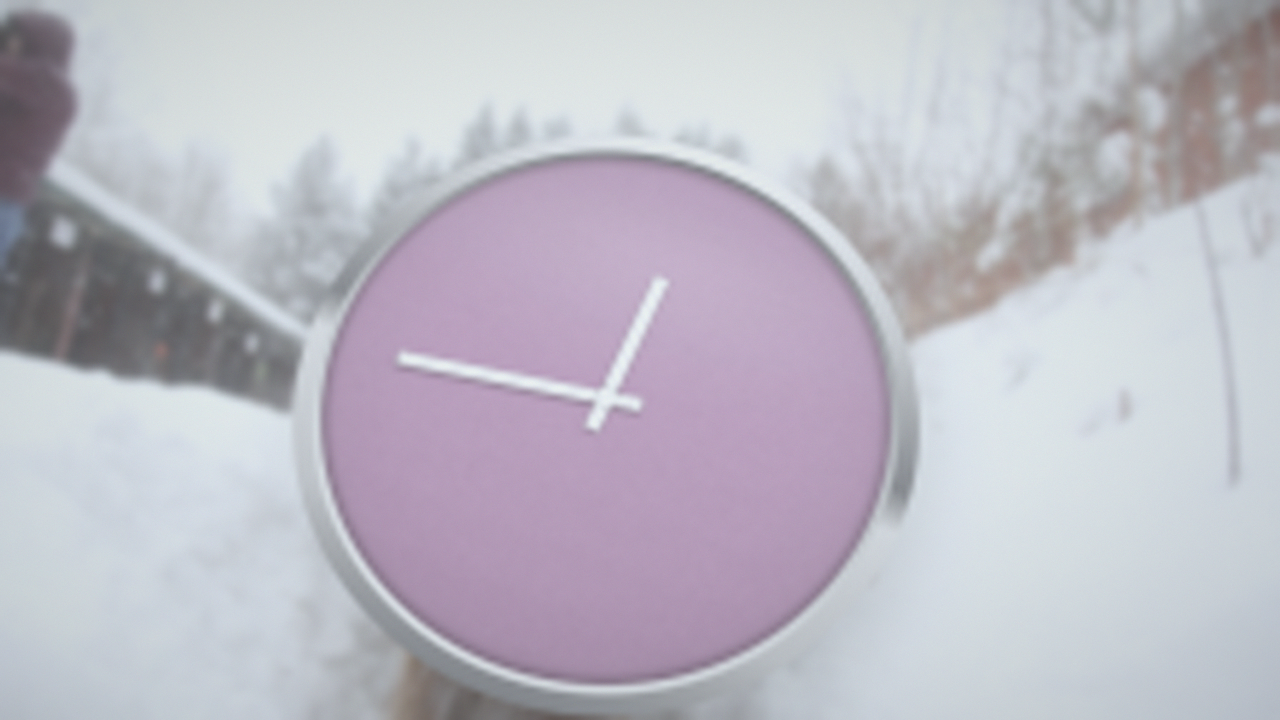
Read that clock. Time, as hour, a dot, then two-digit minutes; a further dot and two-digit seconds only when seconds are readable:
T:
12.47
